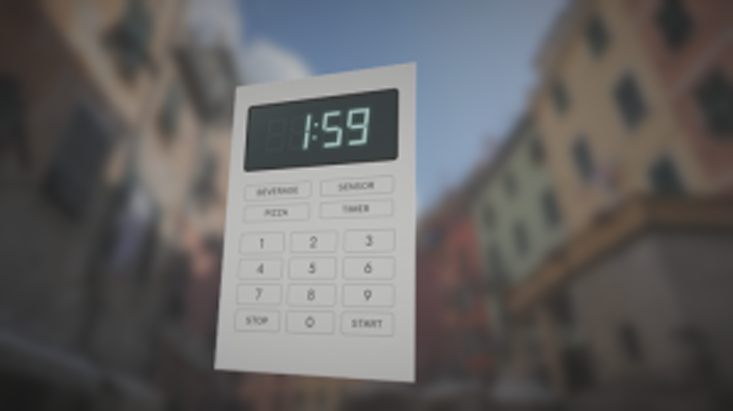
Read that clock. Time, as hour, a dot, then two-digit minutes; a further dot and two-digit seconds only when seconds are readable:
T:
1.59
